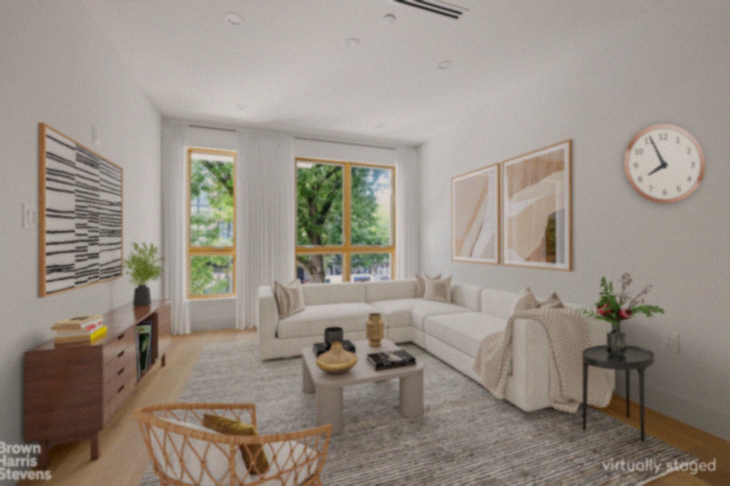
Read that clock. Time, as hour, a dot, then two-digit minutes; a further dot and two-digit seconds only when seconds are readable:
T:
7.56
